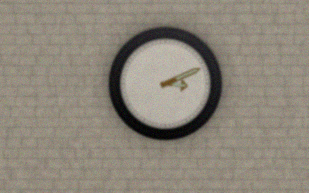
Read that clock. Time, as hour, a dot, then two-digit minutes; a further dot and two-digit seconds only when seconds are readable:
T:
3.11
